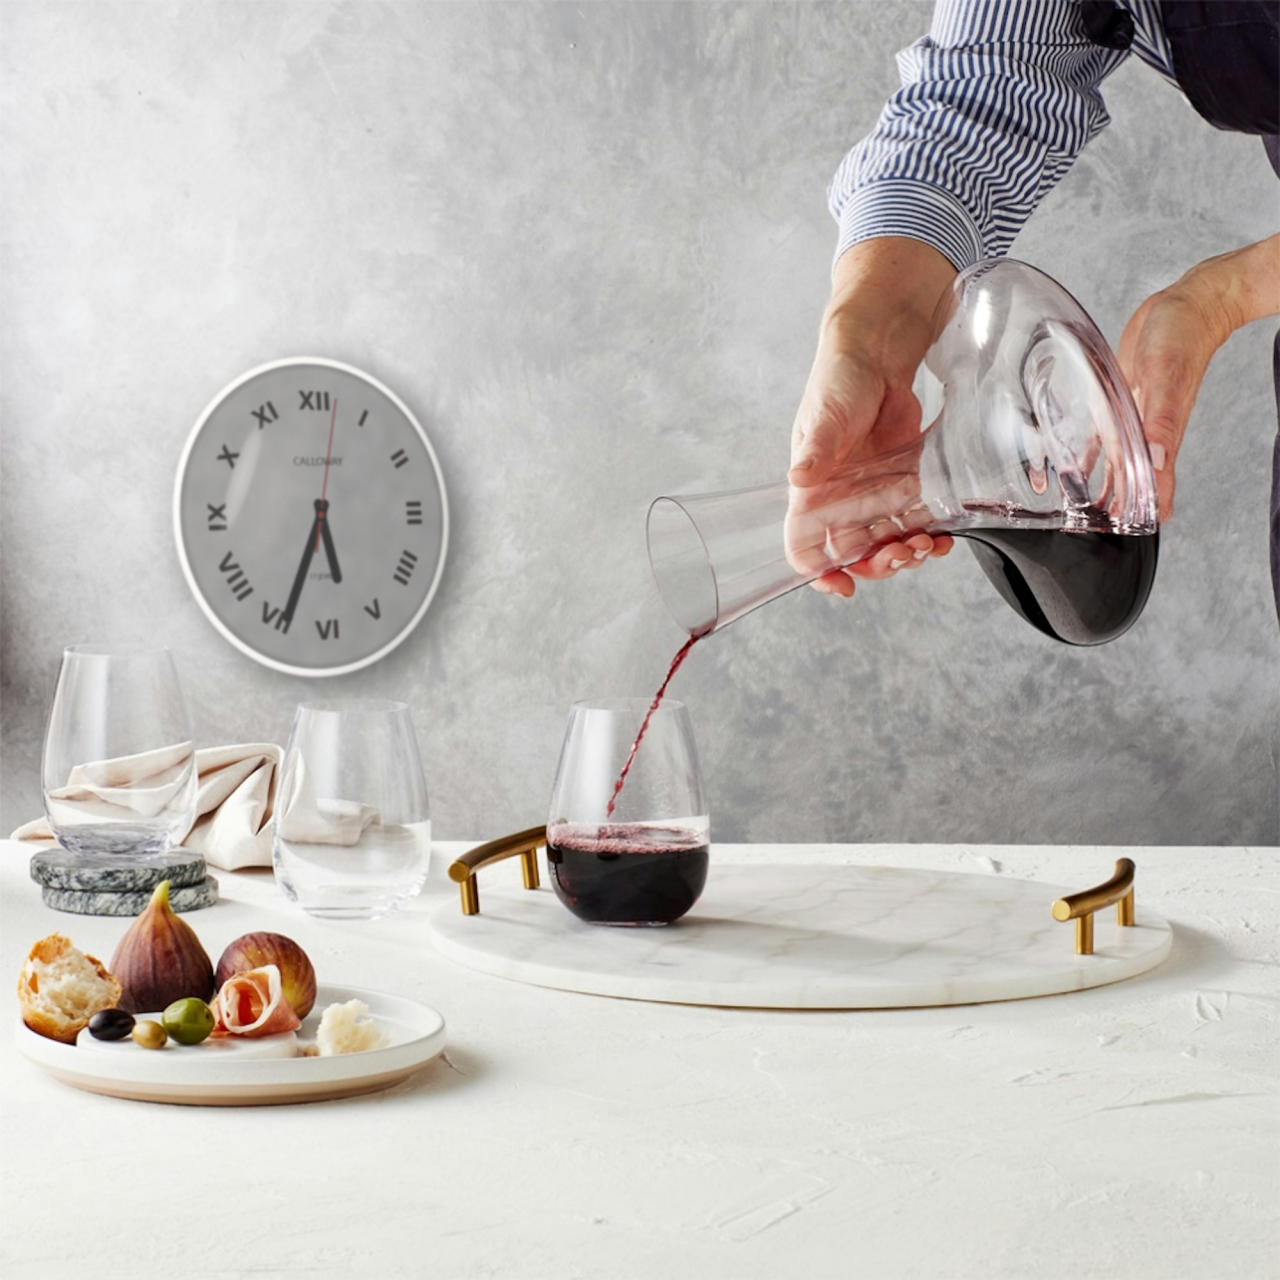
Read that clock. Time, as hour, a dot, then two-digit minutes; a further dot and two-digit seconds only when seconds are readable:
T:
5.34.02
